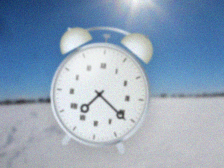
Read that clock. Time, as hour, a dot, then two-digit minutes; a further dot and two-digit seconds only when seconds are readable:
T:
7.21
